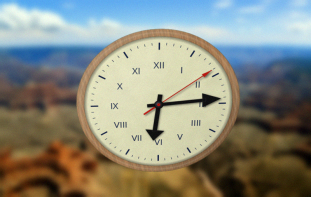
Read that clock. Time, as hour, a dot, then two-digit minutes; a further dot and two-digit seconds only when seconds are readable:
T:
6.14.09
